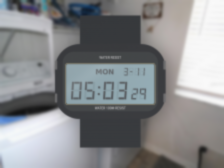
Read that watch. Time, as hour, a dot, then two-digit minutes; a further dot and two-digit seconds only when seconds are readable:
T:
5.03.29
